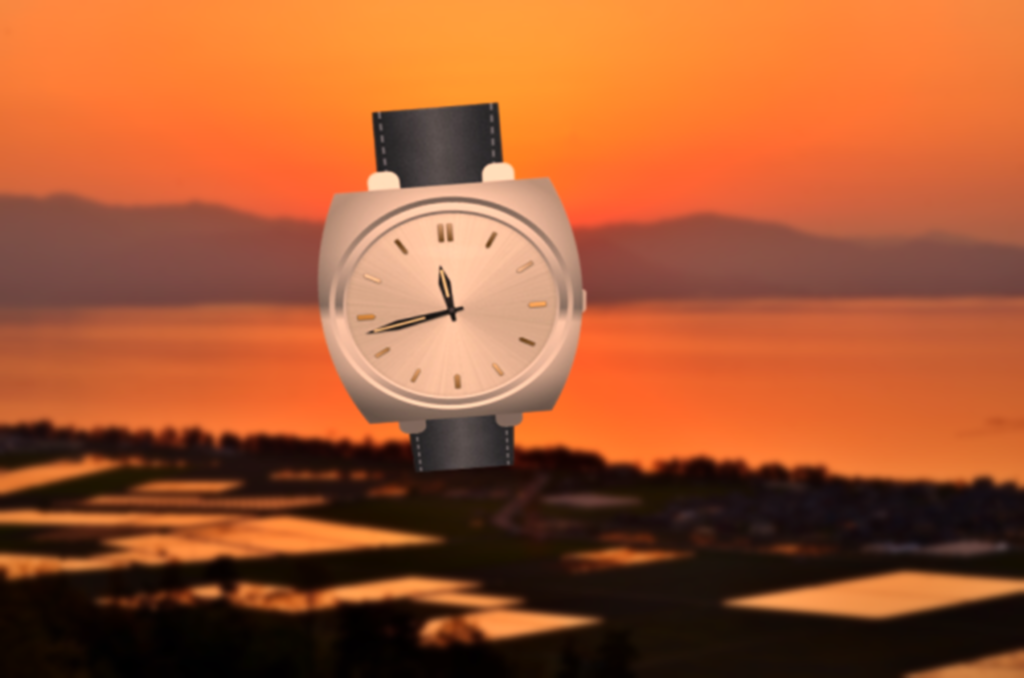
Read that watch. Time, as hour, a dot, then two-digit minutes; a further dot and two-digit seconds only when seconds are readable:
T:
11.43
